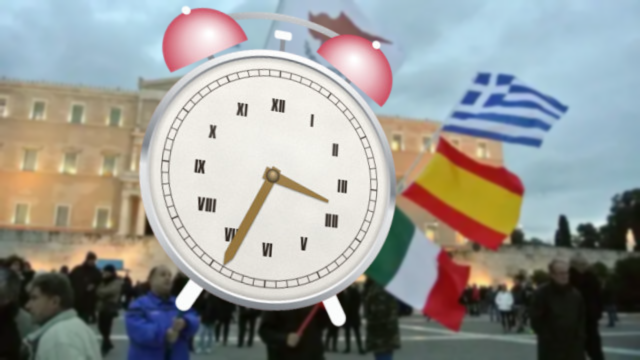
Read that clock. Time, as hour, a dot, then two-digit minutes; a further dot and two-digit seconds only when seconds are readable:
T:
3.34
